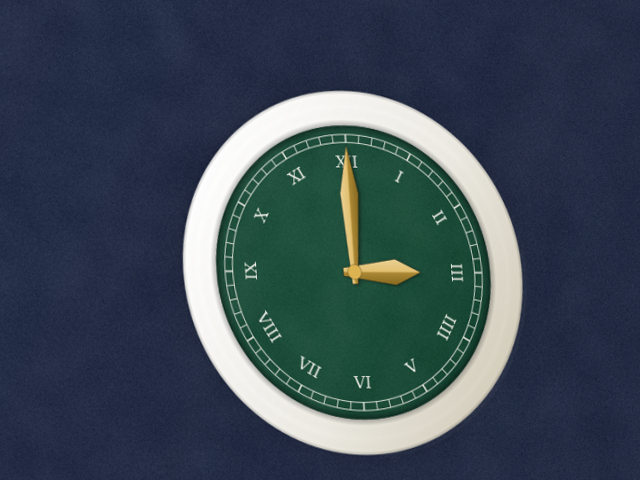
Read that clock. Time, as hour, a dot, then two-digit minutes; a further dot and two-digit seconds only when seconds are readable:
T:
3.00
